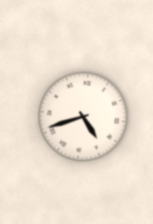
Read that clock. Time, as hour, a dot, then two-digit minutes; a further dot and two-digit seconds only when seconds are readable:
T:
4.41
